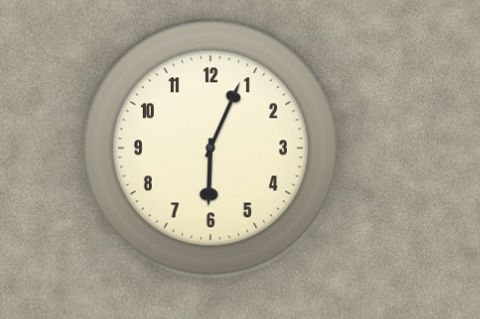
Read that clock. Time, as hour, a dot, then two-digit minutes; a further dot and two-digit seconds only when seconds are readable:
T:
6.04
